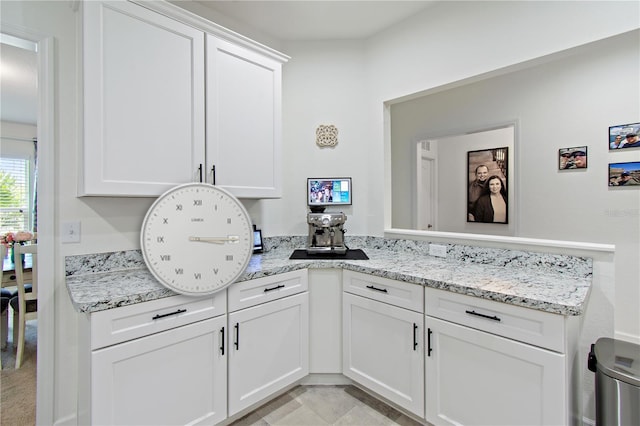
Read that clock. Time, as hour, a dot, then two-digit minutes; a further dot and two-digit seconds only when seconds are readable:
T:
3.15
